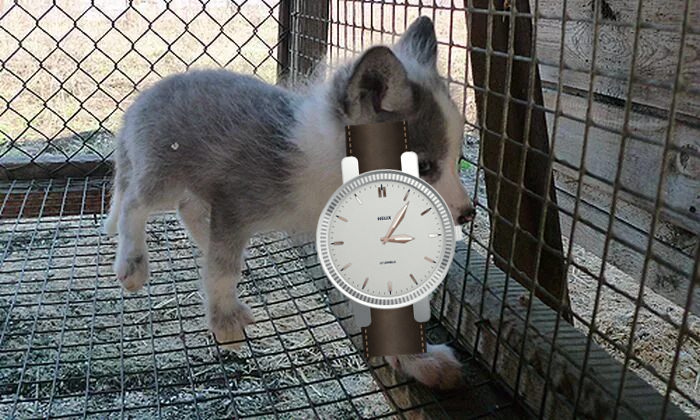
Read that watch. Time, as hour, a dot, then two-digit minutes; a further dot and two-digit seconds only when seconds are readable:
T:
3.06
